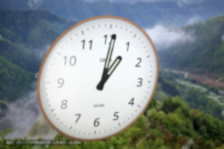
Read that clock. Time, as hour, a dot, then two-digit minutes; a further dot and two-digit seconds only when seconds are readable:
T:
1.01
